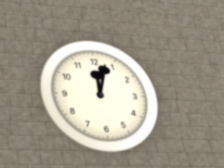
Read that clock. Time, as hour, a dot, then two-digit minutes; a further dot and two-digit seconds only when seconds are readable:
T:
12.03
